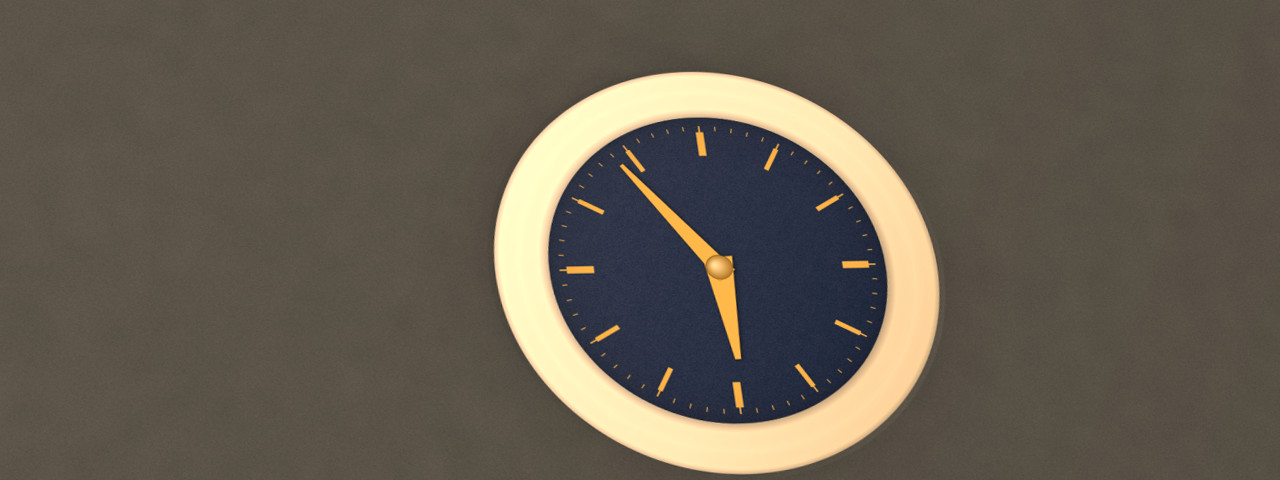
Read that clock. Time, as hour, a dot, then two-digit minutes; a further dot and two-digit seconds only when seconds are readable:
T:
5.54
